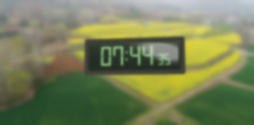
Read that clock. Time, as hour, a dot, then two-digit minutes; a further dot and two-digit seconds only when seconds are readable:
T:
7.44
